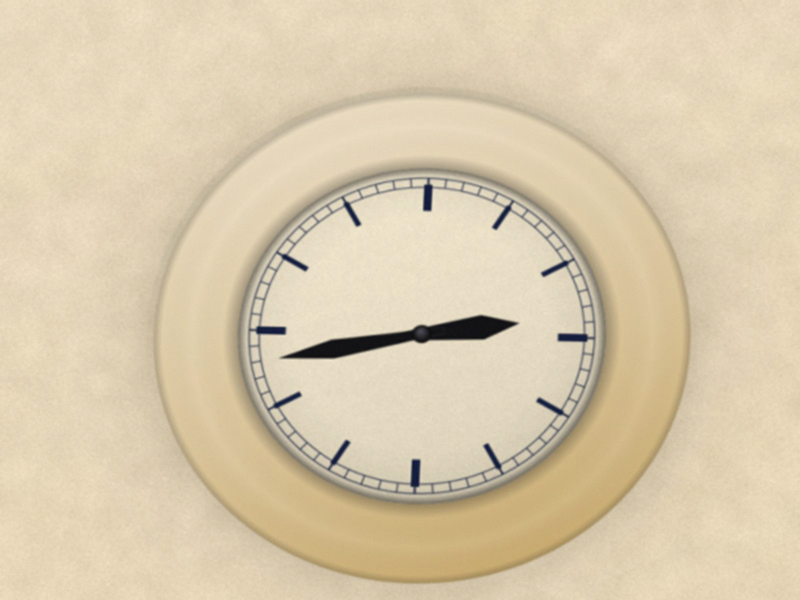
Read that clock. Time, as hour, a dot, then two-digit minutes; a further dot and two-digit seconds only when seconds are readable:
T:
2.43
